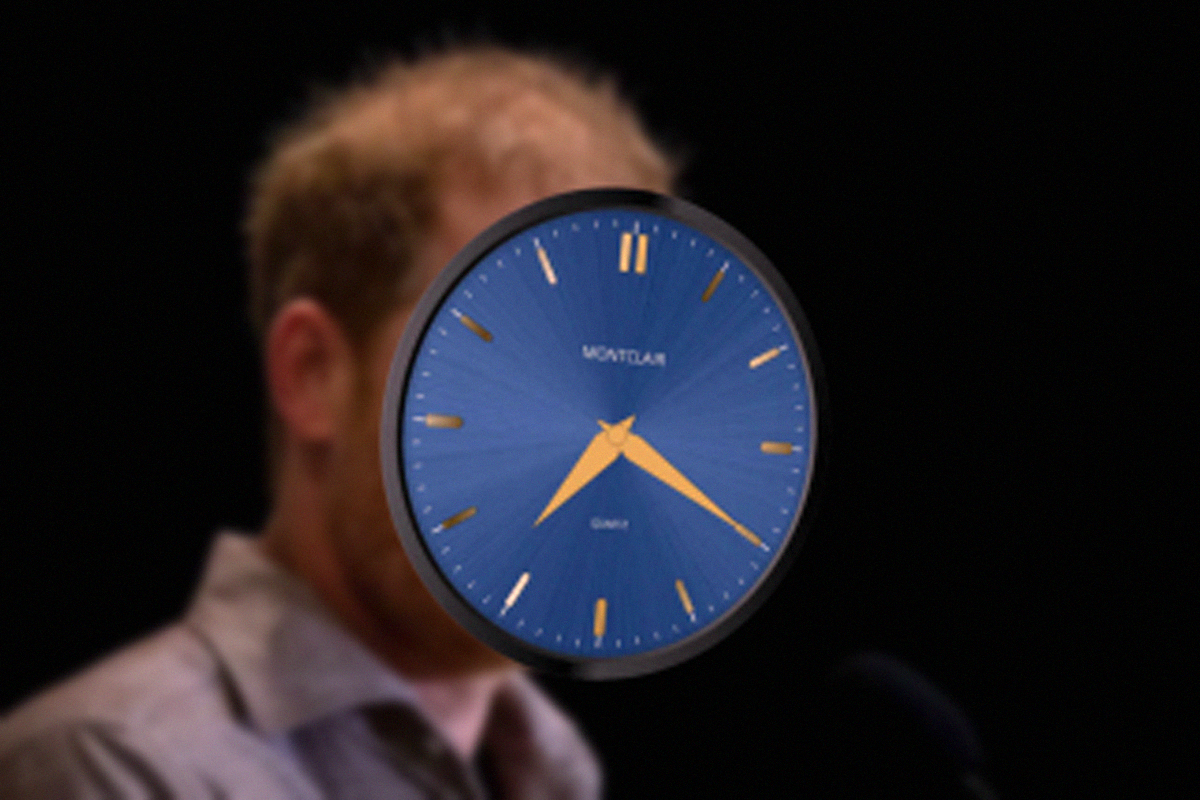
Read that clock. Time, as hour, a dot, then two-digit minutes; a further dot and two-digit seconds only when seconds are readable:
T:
7.20
